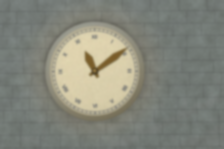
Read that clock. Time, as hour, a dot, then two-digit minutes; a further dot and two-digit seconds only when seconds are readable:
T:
11.09
